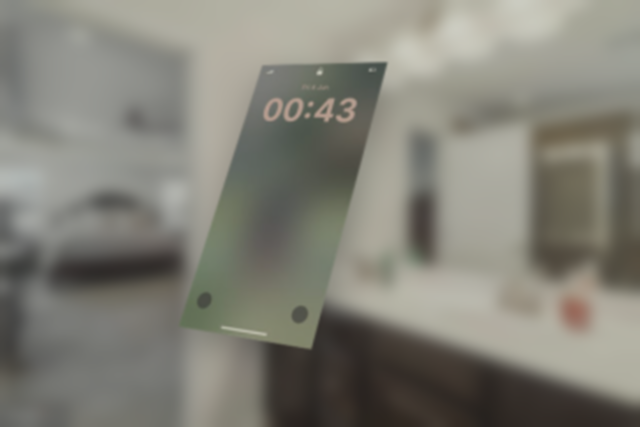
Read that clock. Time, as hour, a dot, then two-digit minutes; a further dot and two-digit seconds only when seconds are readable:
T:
0.43
